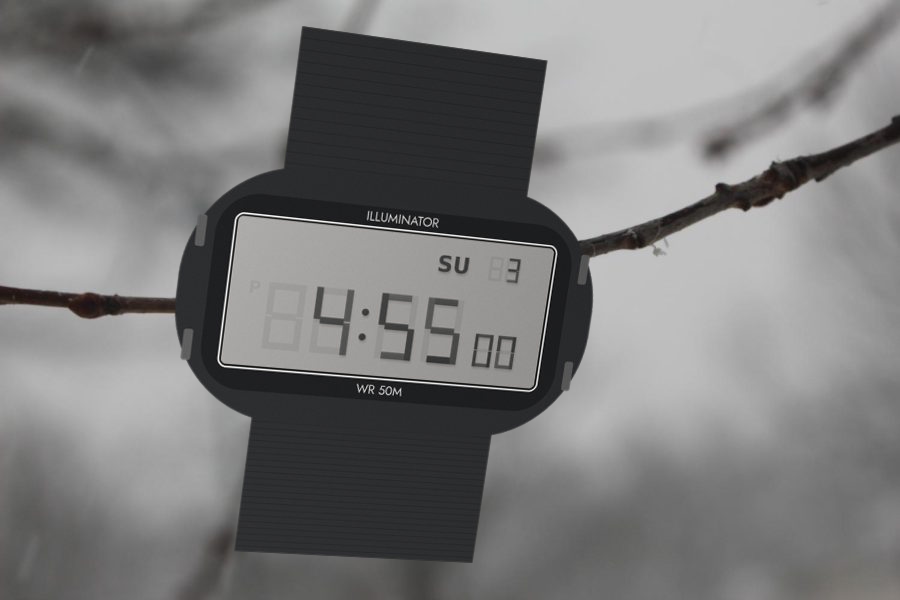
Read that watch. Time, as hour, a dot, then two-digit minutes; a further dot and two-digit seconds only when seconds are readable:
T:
4.55.00
